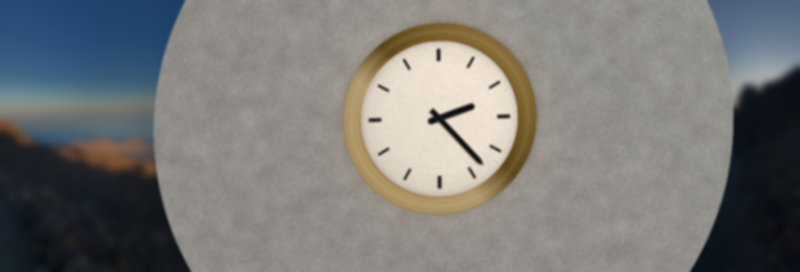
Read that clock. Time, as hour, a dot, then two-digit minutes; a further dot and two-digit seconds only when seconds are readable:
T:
2.23
